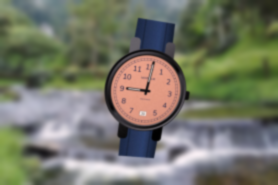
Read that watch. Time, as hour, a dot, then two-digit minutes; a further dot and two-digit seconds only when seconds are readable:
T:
9.01
